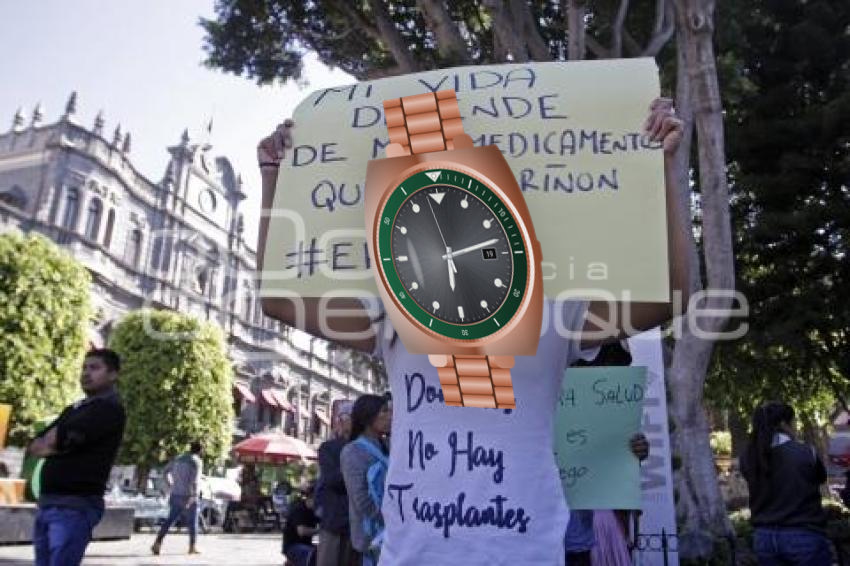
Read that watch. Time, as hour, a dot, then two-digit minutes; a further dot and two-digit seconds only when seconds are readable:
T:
6.12.58
